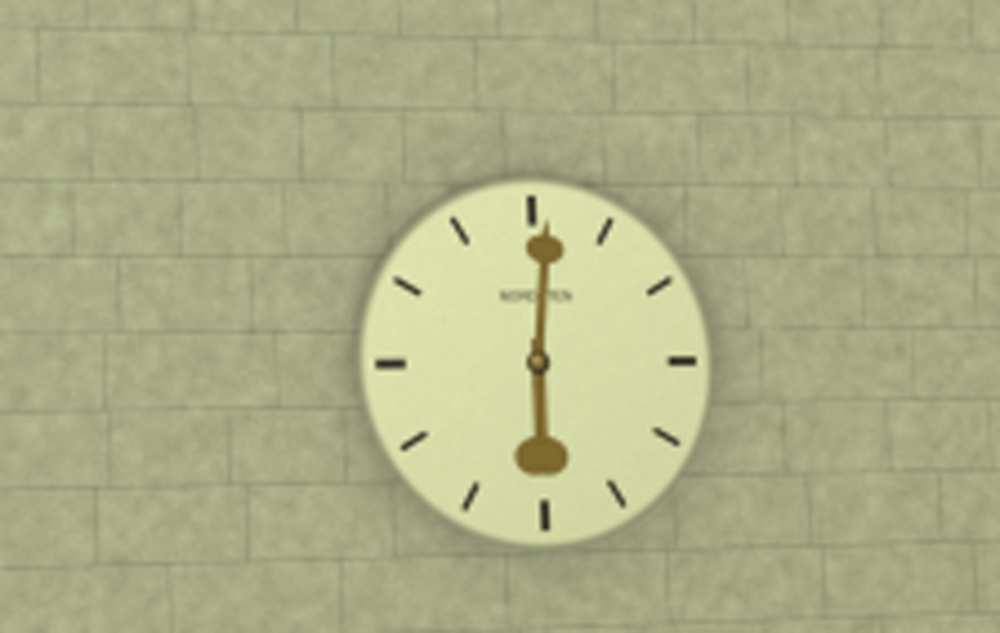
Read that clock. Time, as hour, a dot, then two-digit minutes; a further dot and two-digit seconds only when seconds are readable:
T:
6.01
